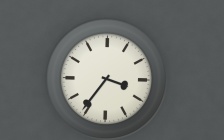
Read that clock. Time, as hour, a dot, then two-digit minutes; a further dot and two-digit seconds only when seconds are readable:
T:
3.36
